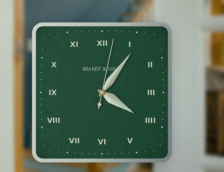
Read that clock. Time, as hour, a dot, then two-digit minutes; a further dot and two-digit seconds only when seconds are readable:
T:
4.06.02
